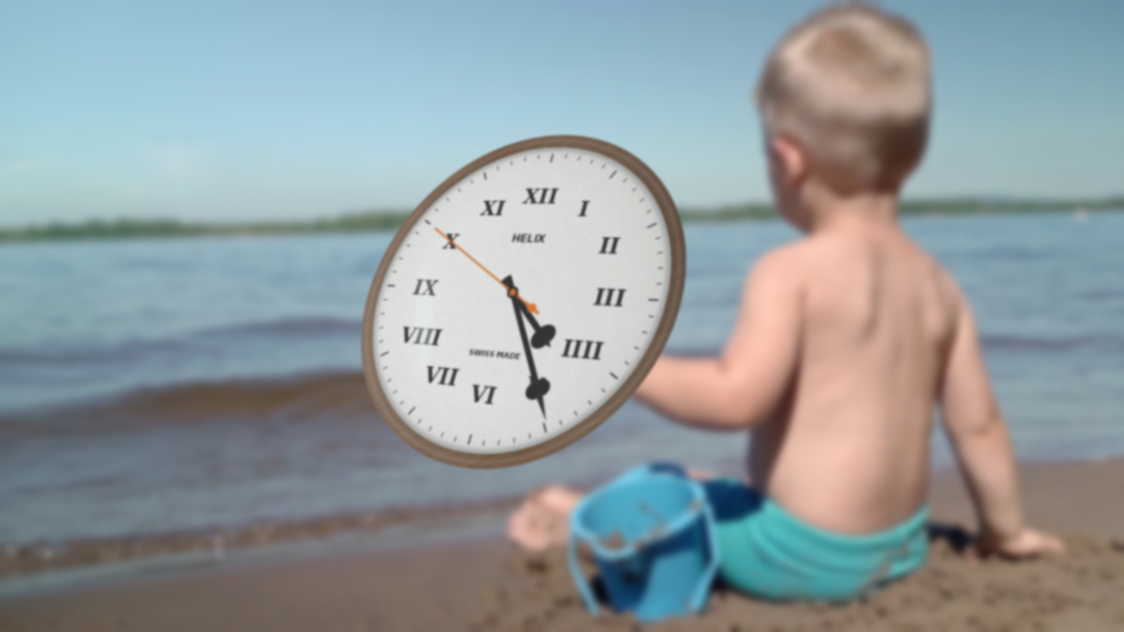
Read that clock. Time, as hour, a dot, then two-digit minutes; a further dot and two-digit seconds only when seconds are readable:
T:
4.24.50
